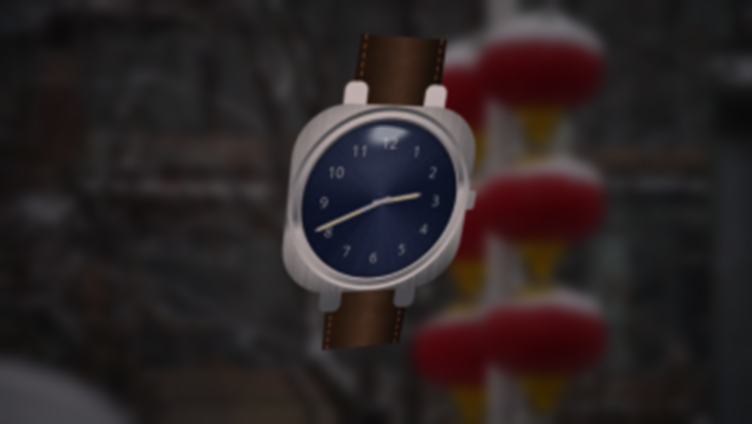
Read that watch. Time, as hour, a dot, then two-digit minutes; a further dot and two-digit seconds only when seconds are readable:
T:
2.41
